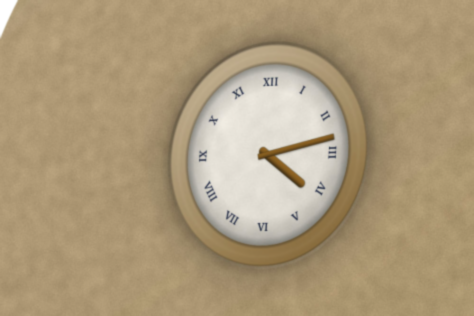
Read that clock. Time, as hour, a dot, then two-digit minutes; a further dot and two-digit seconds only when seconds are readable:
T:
4.13
